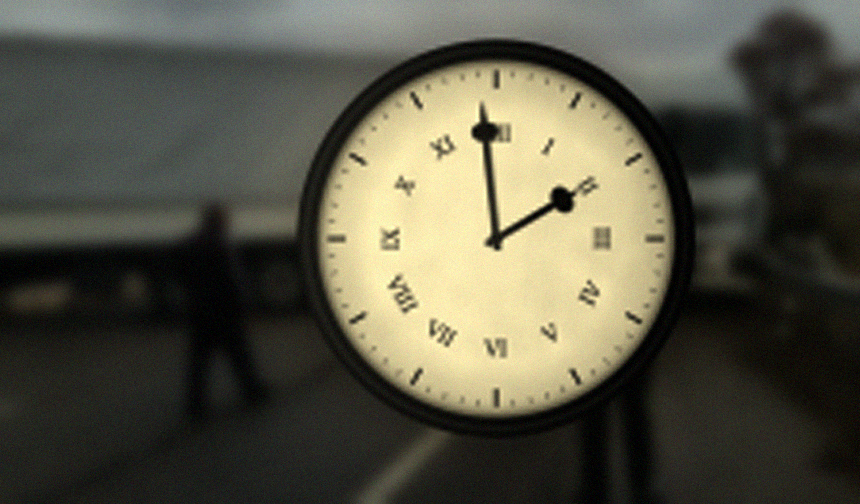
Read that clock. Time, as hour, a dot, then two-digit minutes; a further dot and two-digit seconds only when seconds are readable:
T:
1.59
